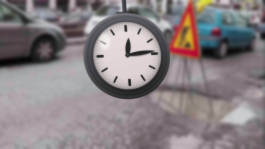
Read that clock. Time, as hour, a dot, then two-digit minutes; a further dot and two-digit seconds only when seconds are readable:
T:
12.14
